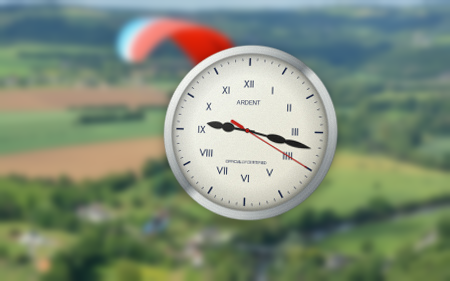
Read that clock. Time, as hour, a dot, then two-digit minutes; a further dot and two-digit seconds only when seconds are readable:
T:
9.17.20
